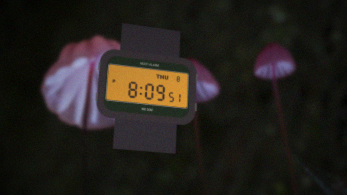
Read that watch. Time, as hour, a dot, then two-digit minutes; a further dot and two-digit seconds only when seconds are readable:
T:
8.09.51
